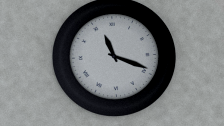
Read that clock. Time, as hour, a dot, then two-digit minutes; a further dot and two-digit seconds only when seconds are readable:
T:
11.19
